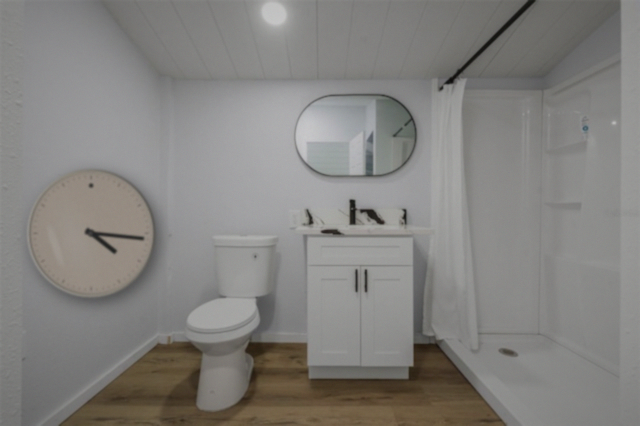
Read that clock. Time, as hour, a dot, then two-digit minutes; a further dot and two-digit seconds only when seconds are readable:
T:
4.16
